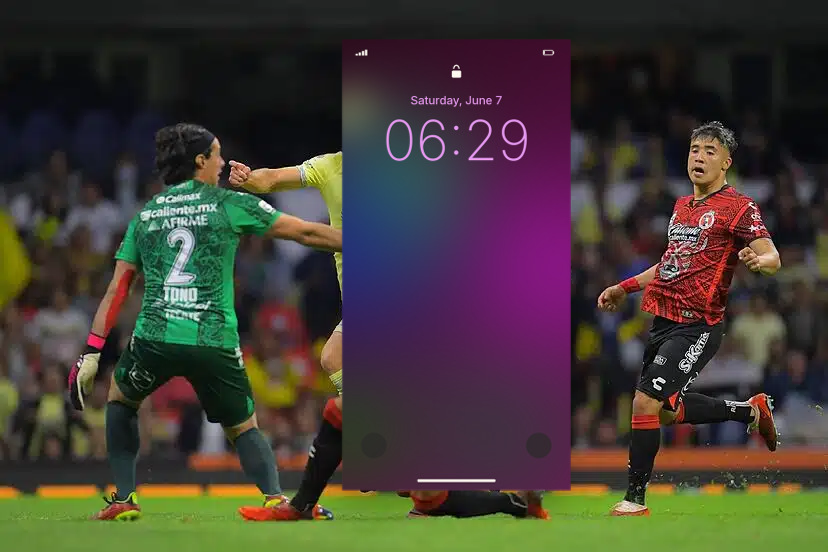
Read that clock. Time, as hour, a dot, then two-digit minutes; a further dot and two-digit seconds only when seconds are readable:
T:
6.29
